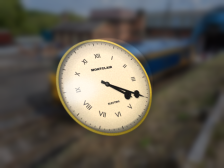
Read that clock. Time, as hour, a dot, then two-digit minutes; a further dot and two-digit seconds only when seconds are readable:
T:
4.20
